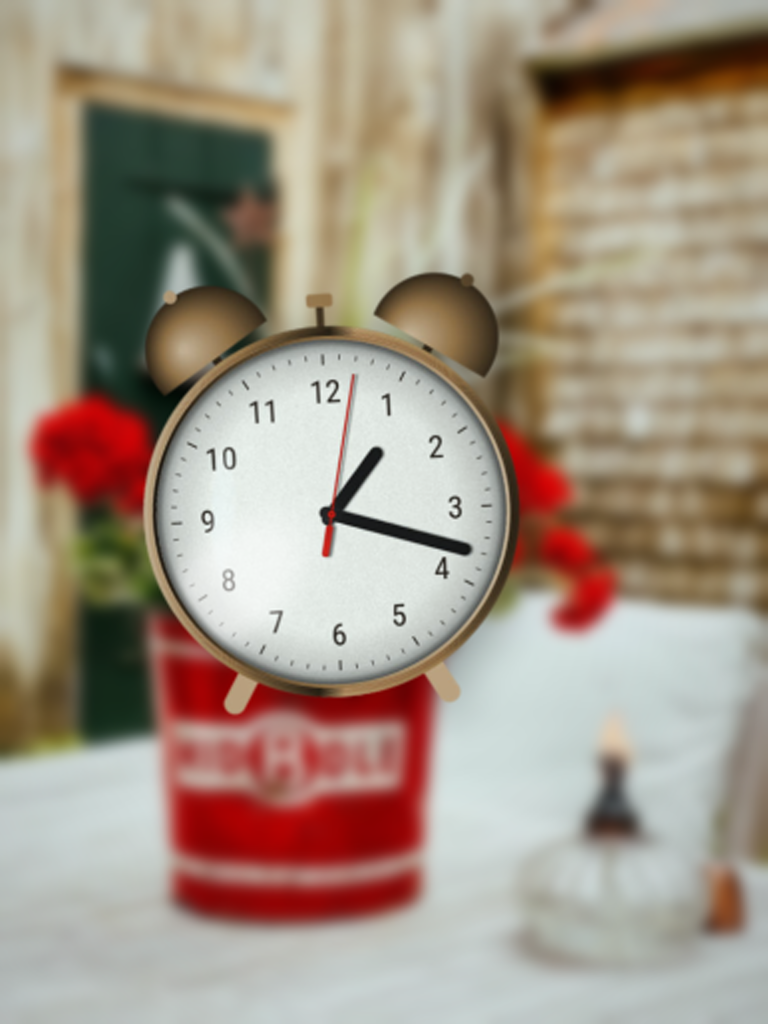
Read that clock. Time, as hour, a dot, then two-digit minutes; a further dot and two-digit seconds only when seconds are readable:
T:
1.18.02
